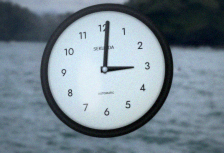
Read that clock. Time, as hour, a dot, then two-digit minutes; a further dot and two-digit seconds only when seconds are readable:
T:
3.01
